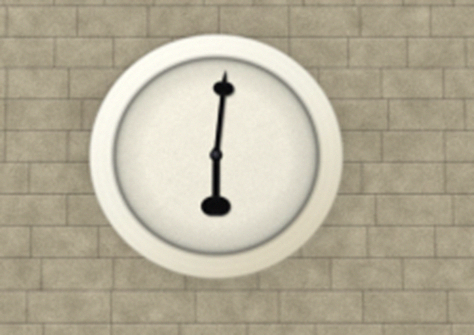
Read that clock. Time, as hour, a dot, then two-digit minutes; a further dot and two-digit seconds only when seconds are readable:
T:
6.01
